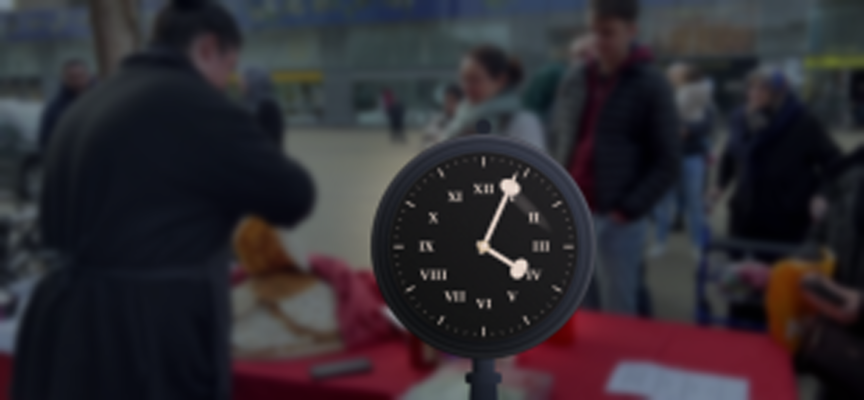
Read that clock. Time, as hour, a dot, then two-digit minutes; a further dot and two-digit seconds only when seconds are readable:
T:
4.04
